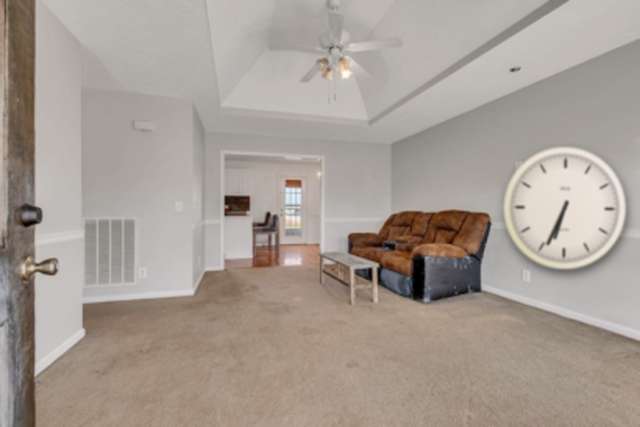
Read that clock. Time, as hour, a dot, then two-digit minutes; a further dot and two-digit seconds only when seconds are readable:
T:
6.34
